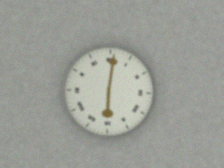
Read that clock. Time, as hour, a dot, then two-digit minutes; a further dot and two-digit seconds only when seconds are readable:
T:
6.01
